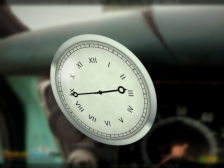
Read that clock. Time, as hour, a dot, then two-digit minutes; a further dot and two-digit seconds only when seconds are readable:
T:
2.44
